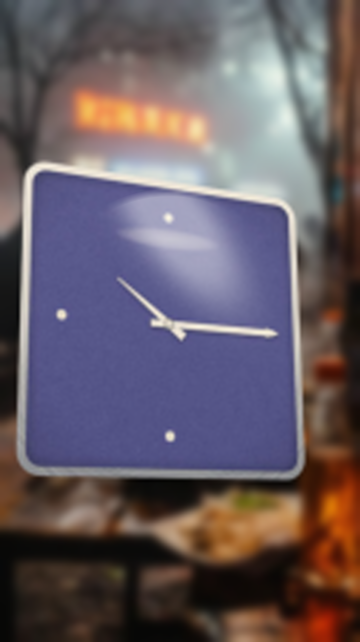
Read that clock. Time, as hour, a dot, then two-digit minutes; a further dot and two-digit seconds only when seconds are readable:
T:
10.15
